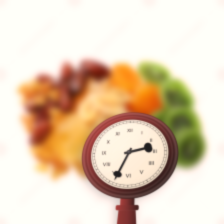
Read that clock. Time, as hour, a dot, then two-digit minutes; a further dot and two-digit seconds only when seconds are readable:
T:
2.34
